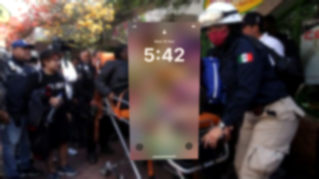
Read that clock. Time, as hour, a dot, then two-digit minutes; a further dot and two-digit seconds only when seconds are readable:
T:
5.42
